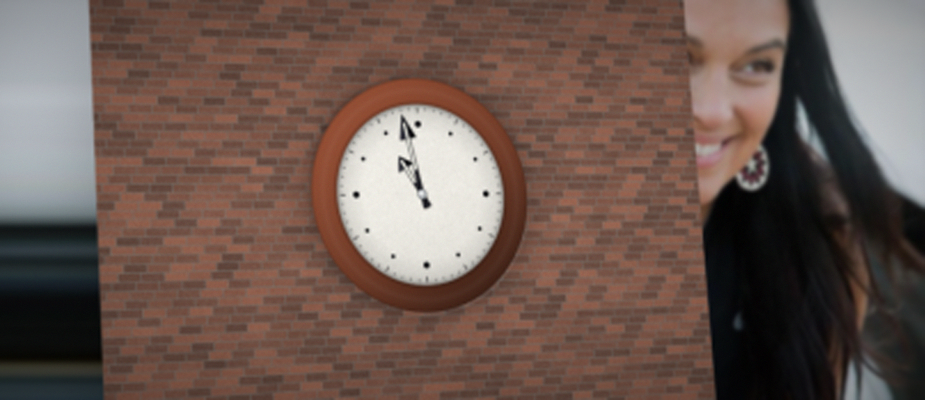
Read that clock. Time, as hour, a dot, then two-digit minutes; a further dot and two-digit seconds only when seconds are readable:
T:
10.58
